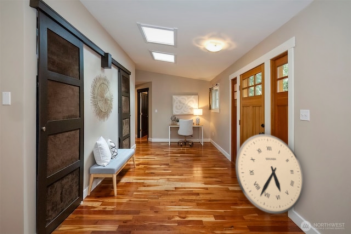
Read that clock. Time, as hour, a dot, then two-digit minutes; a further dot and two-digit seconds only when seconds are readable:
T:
5.37
